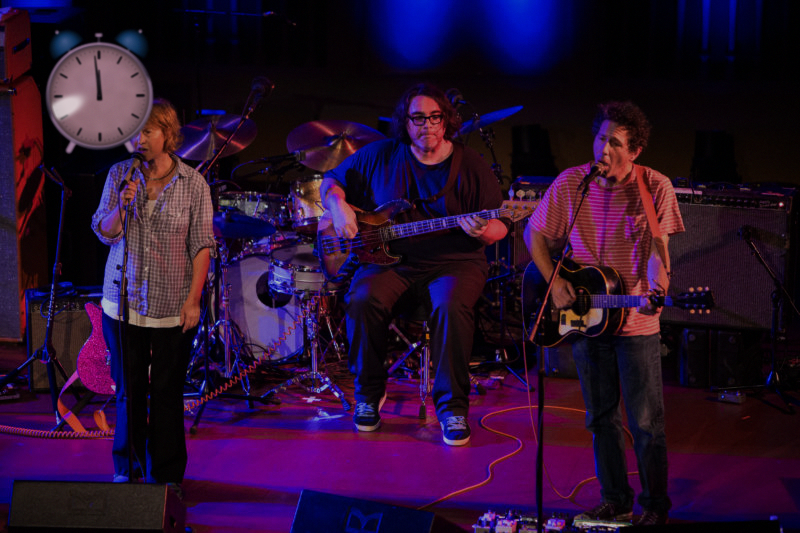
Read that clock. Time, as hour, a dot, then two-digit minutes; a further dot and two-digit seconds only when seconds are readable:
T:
11.59
